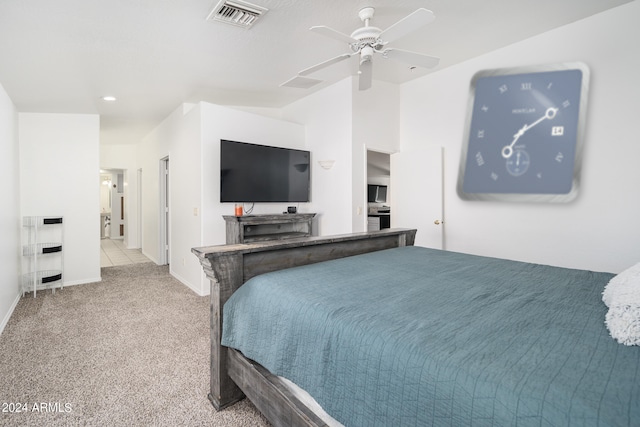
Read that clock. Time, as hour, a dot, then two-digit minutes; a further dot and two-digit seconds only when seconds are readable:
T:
7.10
